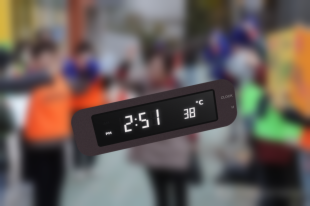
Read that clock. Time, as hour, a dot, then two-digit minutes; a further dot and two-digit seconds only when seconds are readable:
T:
2.51
